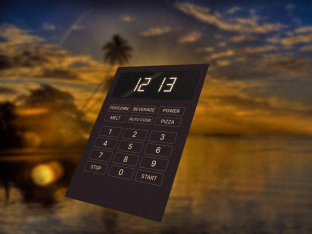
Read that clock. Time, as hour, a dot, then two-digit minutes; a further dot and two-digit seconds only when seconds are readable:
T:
12.13
